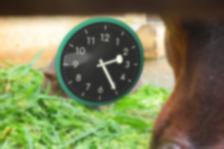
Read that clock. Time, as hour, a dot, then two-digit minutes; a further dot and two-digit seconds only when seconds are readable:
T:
2.25
